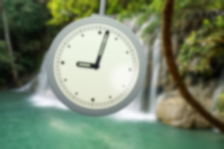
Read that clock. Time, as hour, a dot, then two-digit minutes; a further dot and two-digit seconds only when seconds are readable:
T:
9.02
